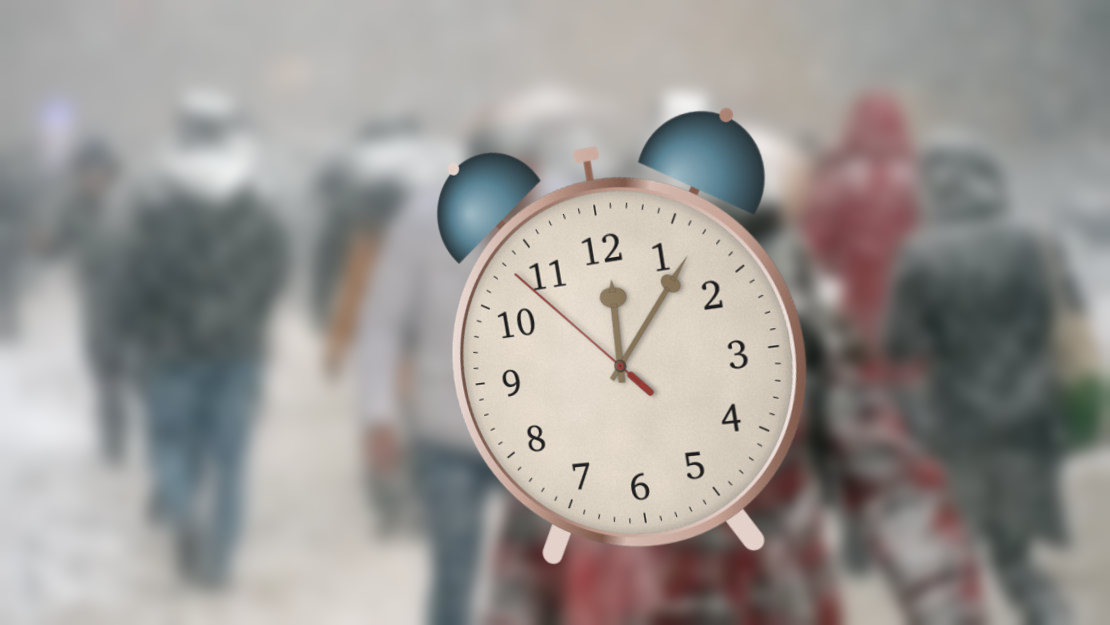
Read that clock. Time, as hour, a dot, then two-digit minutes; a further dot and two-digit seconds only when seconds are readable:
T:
12.06.53
